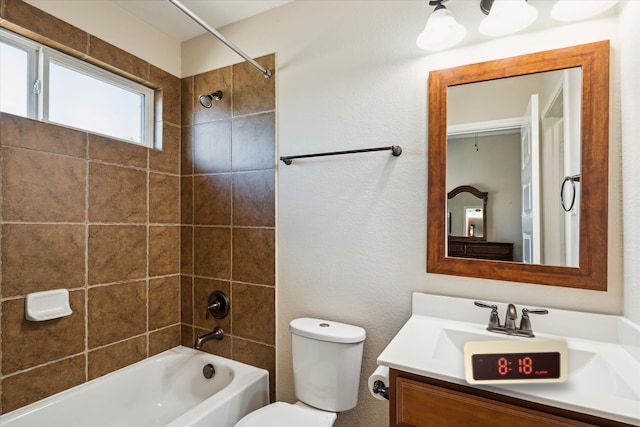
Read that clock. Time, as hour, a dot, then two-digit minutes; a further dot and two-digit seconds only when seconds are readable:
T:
8.18
